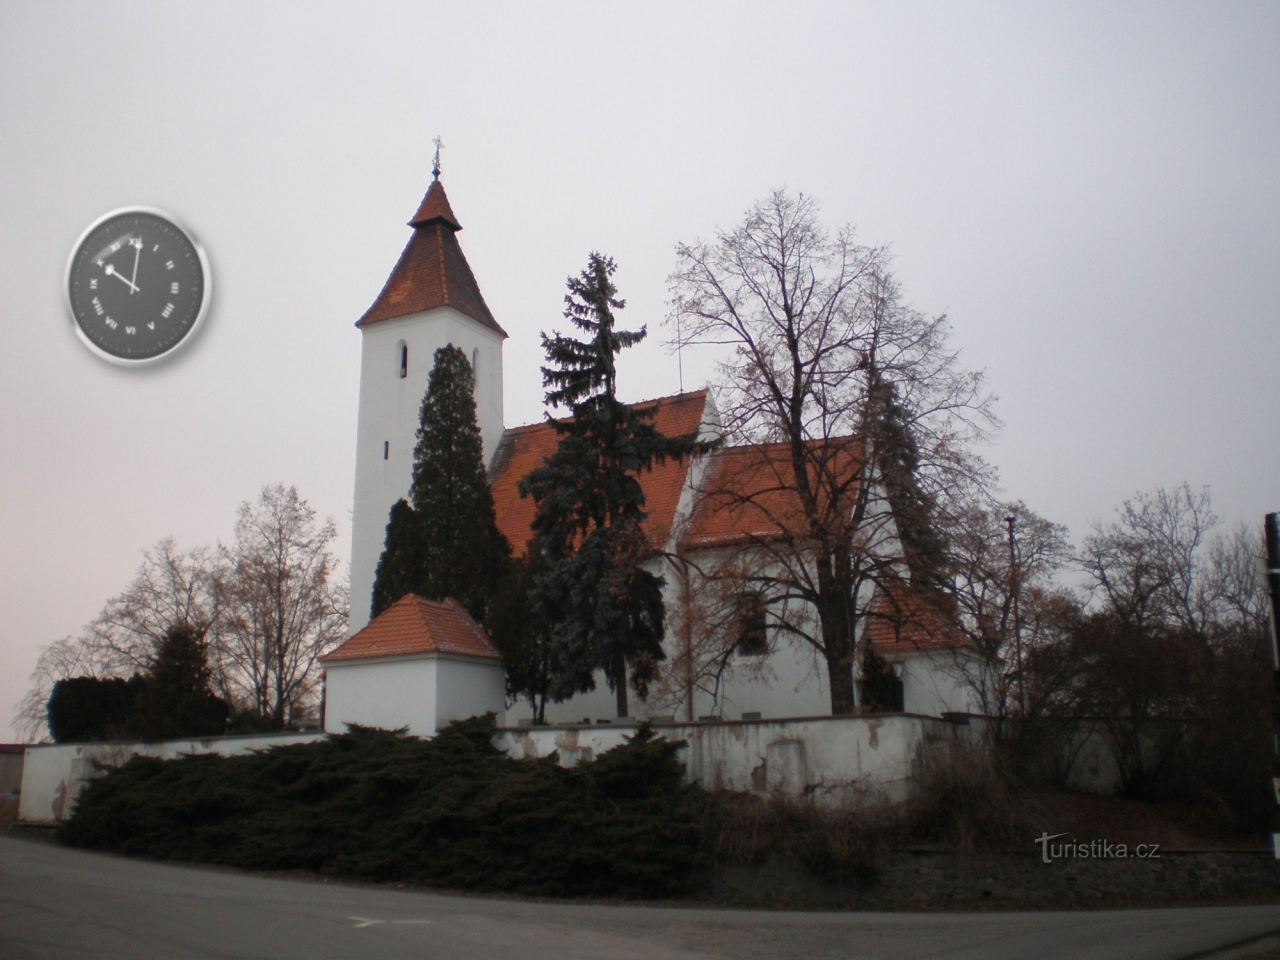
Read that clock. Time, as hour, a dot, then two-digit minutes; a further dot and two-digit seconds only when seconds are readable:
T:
10.01
